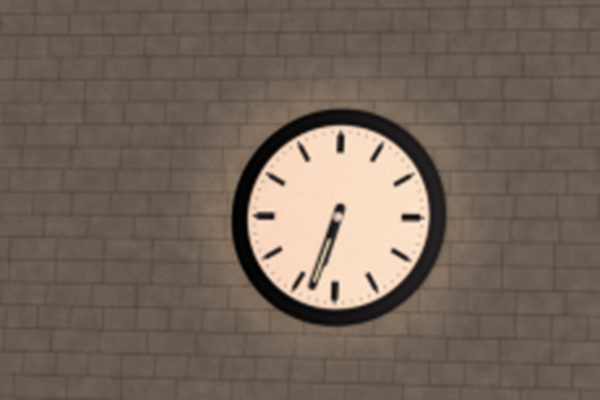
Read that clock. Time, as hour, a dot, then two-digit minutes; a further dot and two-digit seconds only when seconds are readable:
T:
6.33
